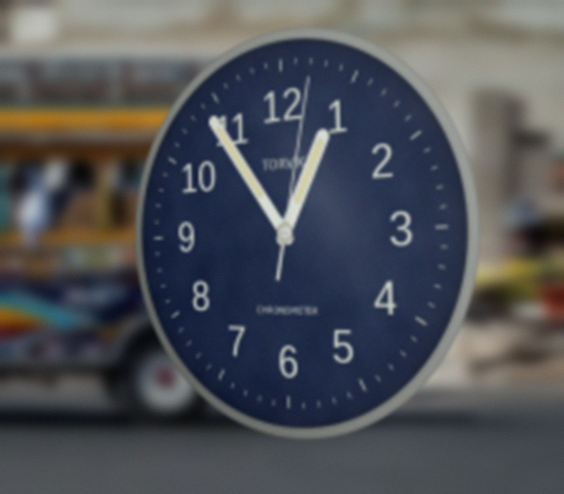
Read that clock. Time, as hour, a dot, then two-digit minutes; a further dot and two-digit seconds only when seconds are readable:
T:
12.54.02
